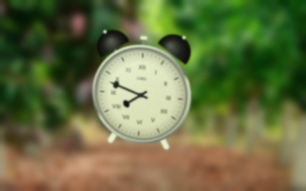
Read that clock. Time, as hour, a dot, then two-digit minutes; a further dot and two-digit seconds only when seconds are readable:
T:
7.48
